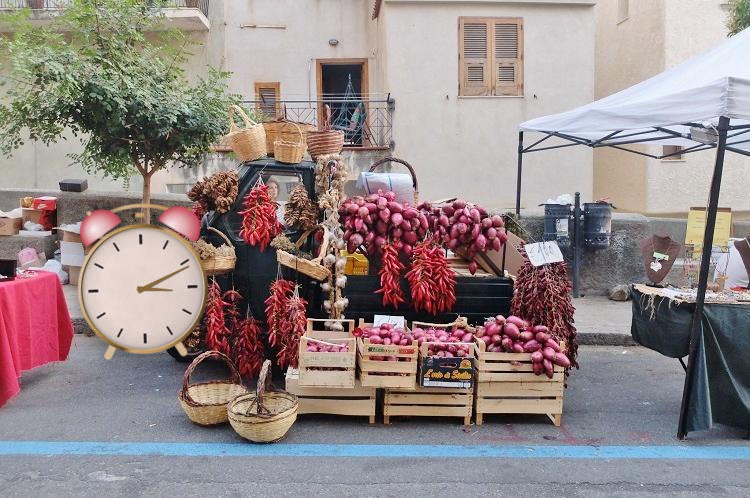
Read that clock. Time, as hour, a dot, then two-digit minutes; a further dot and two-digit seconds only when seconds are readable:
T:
3.11
